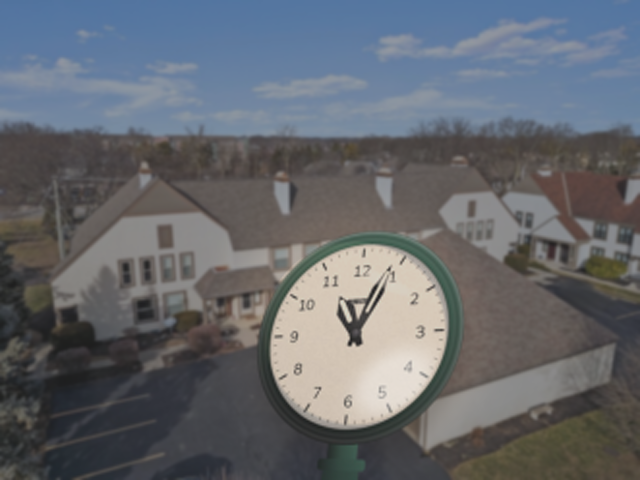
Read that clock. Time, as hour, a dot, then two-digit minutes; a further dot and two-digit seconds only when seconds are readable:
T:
11.04
